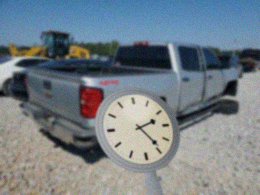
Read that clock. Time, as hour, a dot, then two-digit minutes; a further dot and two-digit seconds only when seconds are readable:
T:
2.24
